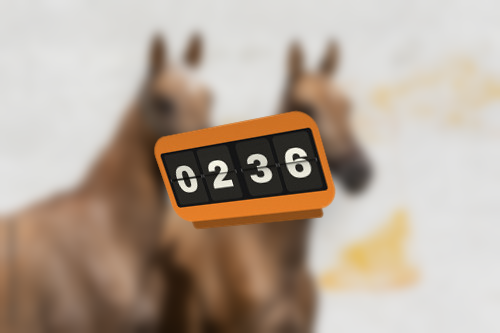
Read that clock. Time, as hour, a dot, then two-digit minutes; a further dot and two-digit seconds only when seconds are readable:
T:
2.36
